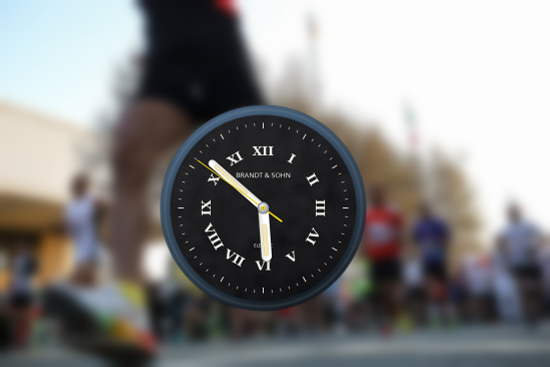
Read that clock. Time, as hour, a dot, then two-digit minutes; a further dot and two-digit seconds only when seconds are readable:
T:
5.51.51
